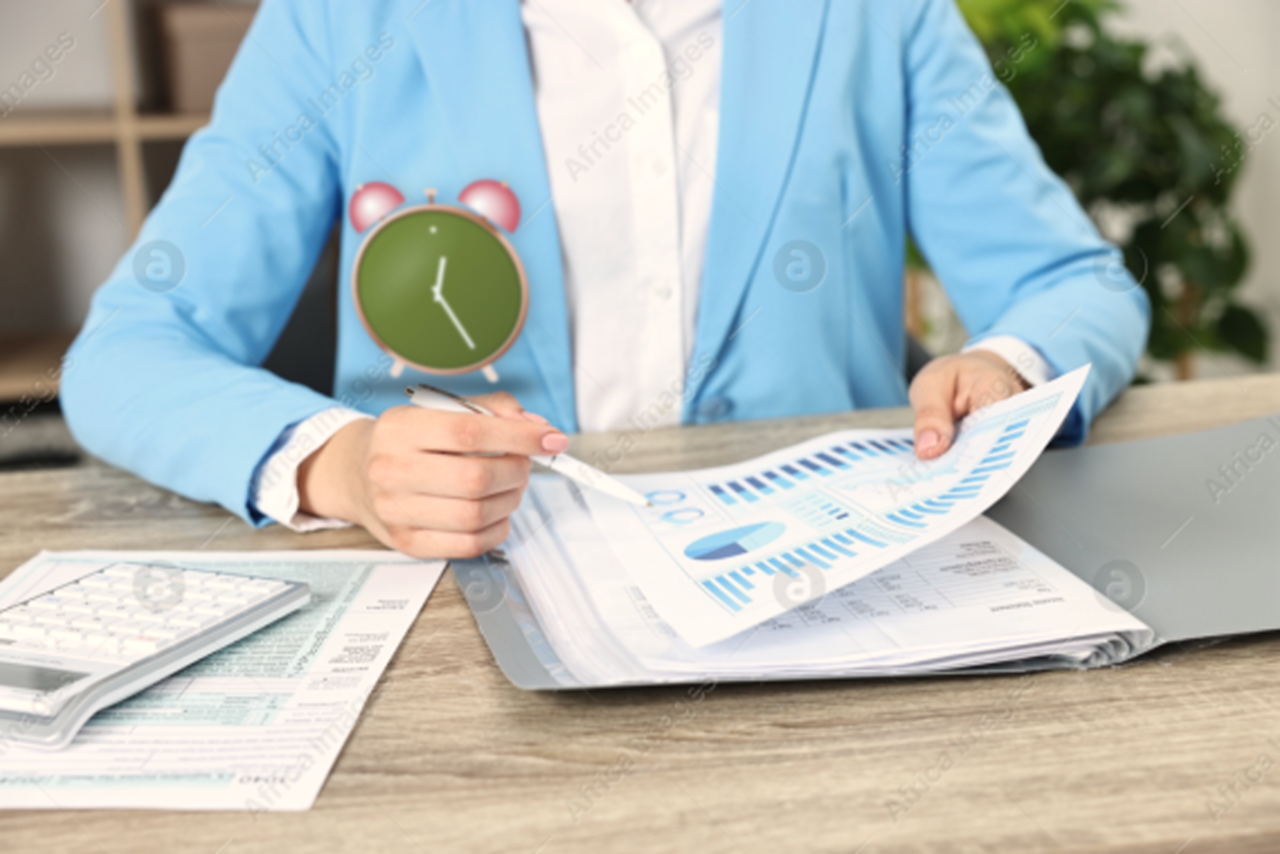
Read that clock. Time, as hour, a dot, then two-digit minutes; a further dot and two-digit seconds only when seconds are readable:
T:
12.25
